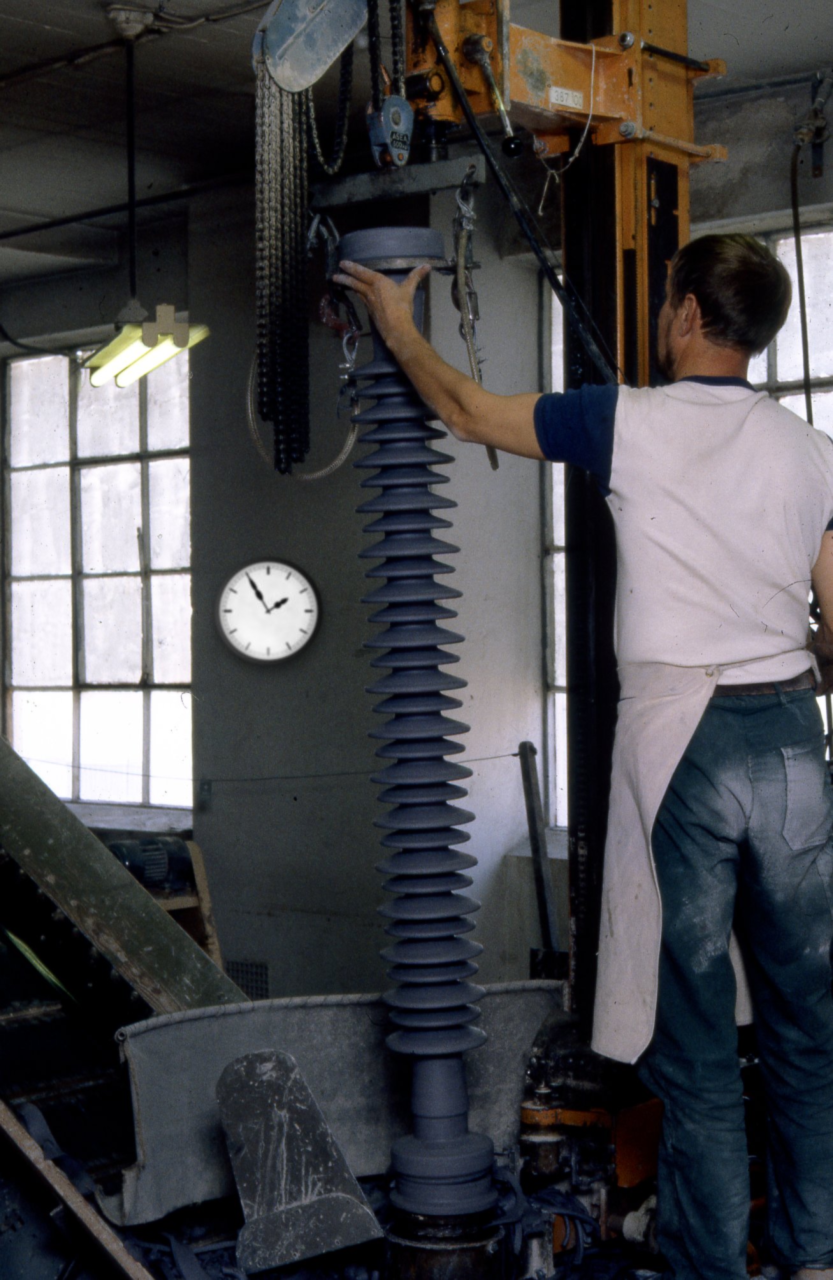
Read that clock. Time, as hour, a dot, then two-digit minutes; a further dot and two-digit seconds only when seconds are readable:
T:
1.55
